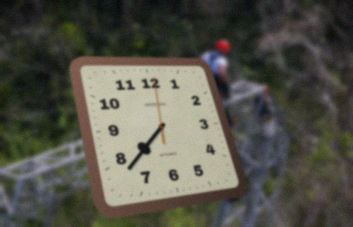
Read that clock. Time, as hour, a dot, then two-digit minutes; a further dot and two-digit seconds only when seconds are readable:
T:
7.38.01
